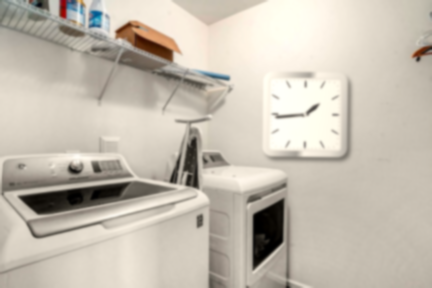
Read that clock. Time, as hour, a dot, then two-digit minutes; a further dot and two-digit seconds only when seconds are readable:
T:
1.44
